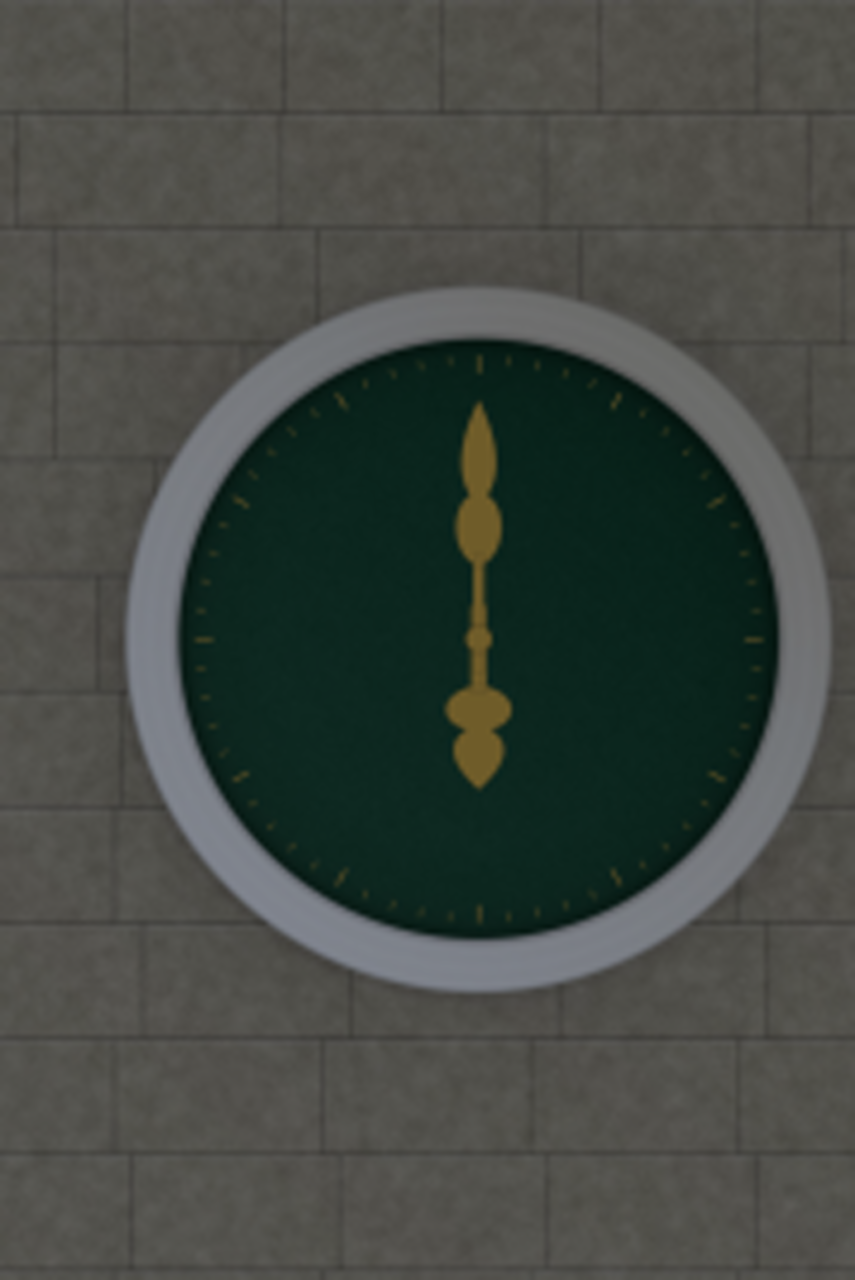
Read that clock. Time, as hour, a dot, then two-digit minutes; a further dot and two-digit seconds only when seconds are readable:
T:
6.00
